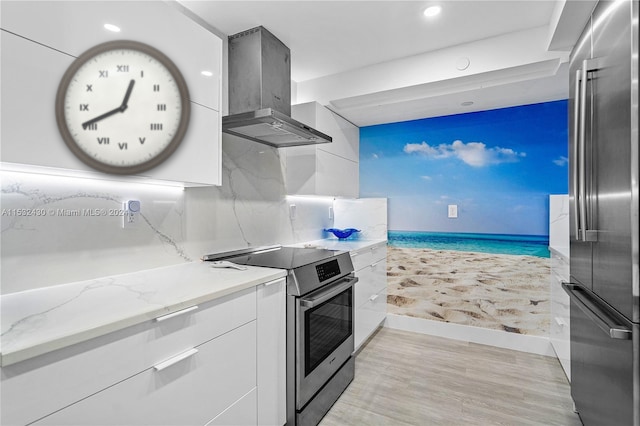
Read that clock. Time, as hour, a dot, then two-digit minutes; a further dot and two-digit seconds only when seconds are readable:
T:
12.41
